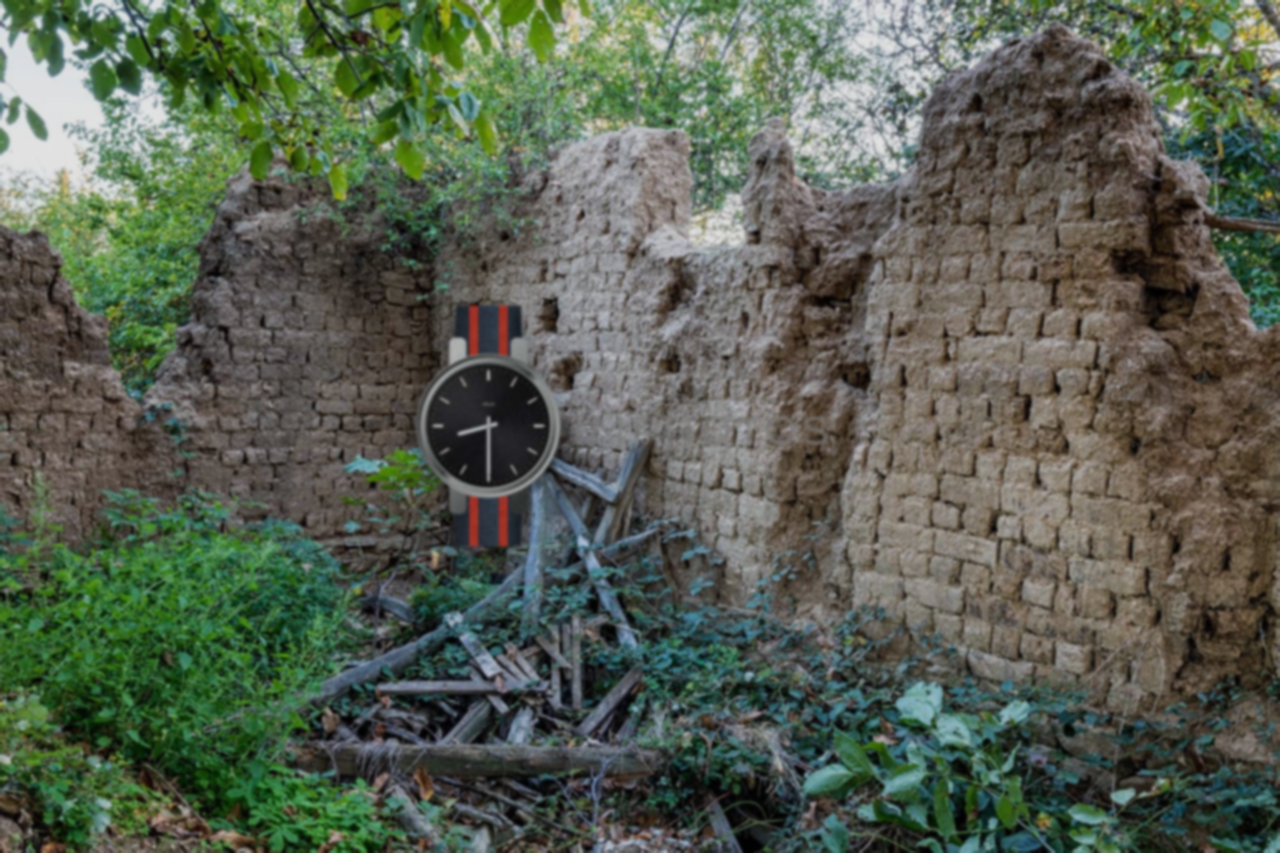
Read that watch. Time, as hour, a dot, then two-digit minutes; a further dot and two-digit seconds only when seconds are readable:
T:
8.30
